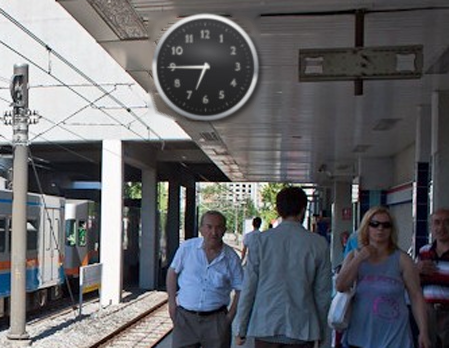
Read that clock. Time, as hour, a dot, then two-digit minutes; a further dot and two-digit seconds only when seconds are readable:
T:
6.45
